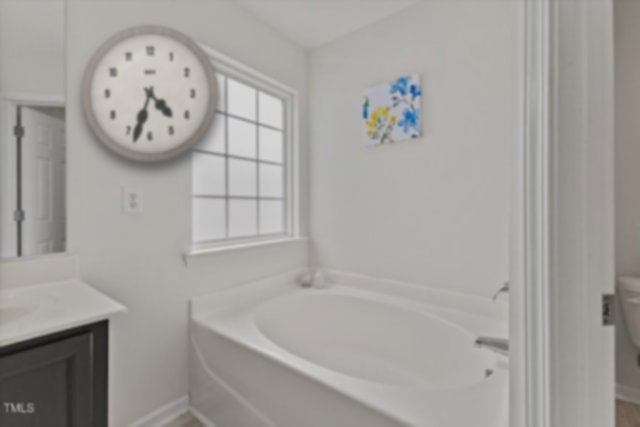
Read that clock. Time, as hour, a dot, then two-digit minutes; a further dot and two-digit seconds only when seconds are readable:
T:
4.33
